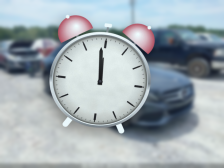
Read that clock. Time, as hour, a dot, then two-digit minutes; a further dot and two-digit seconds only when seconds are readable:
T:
11.59
